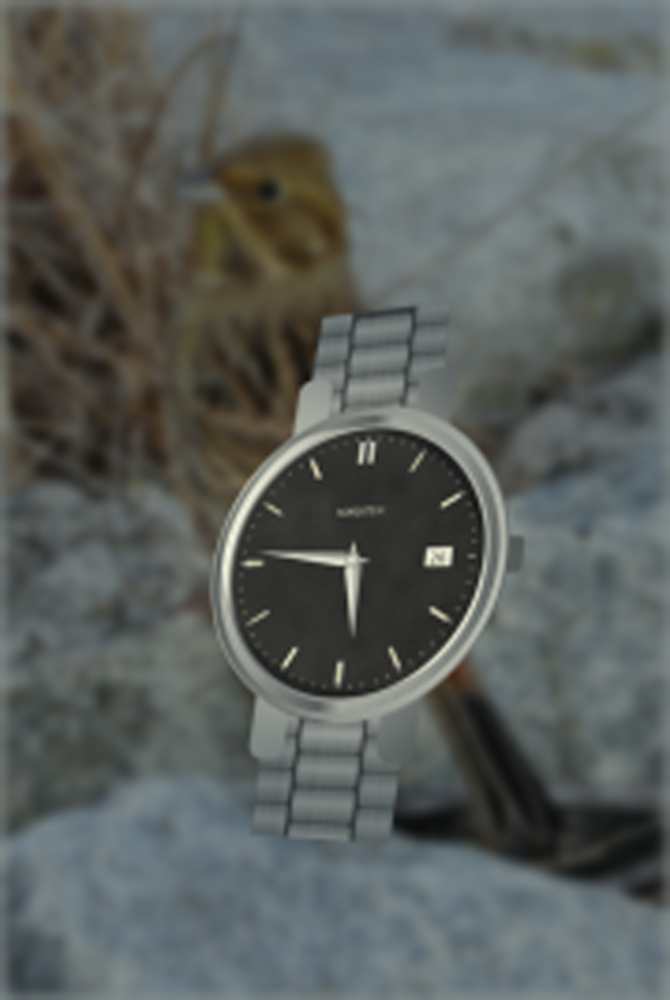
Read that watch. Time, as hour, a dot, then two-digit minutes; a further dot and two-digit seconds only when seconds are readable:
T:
5.46
